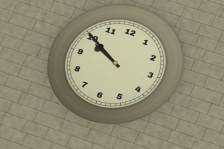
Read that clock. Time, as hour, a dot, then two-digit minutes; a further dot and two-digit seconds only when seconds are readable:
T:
9.50
